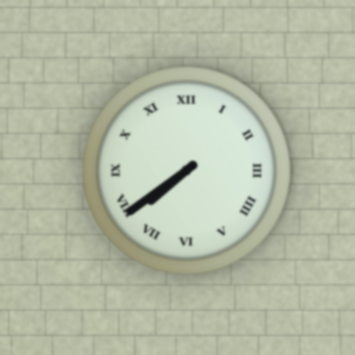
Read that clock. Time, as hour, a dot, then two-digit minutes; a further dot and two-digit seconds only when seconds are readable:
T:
7.39
